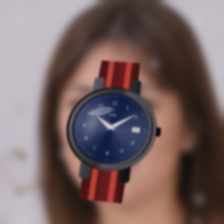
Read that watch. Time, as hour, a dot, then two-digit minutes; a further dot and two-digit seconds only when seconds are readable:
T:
10.09
